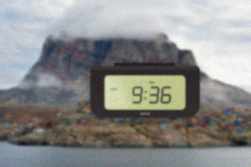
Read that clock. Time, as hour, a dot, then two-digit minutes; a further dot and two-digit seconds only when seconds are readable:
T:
9.36
